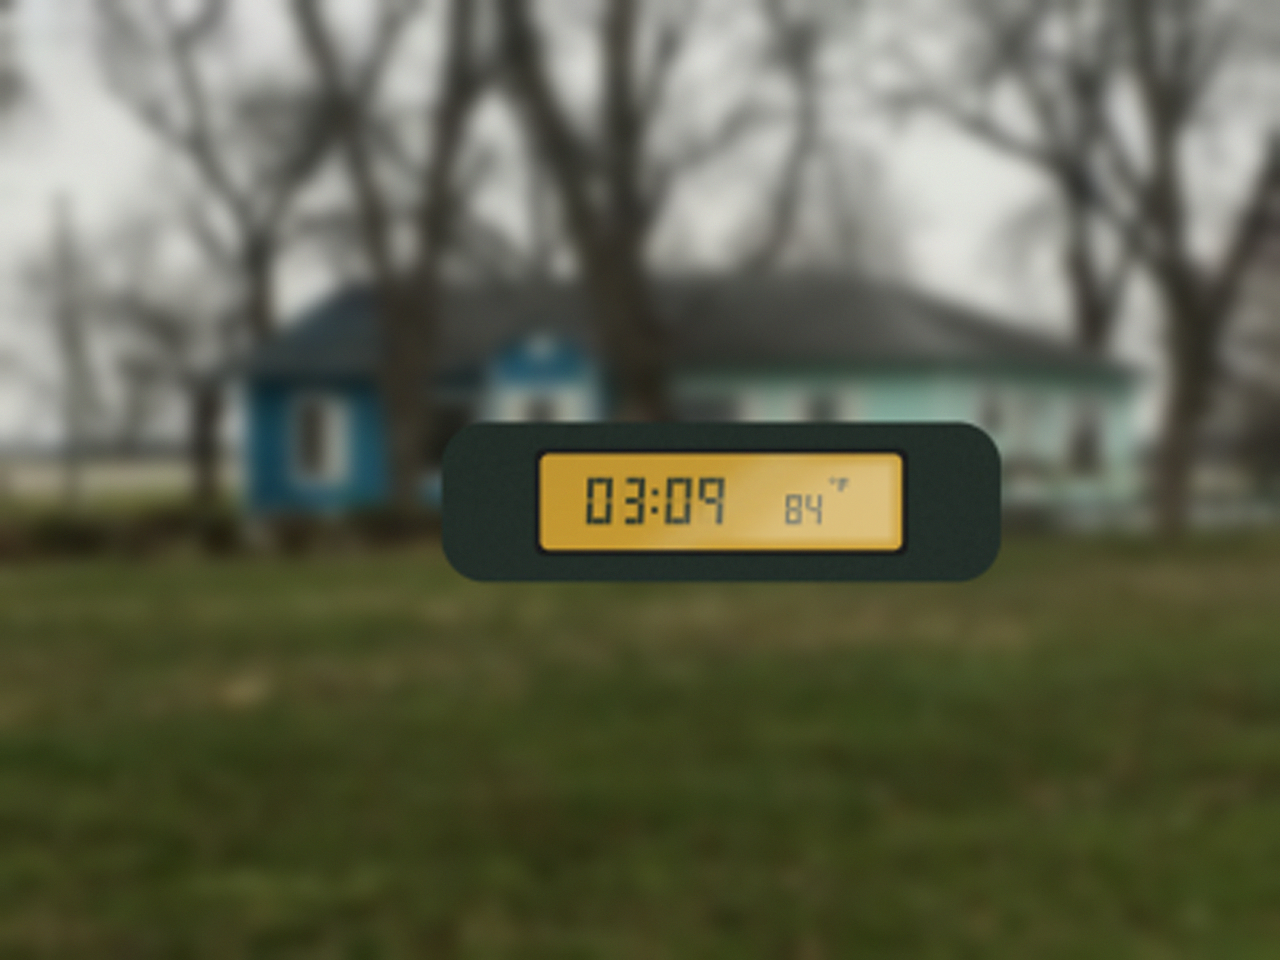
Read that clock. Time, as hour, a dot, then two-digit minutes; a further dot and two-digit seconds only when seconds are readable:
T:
3.09
